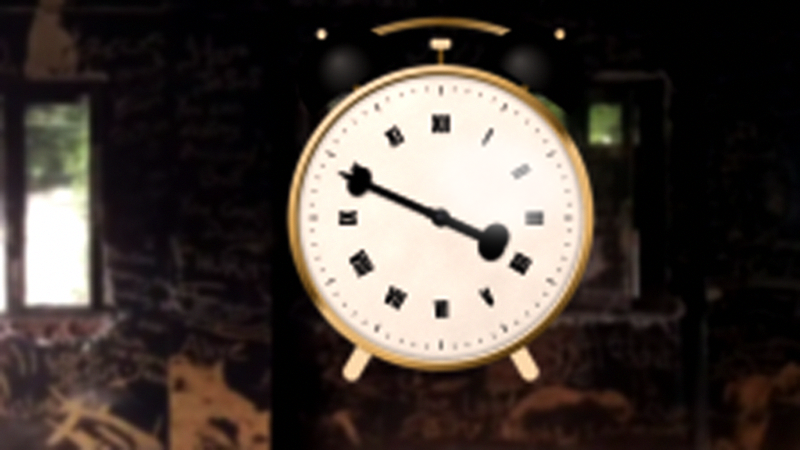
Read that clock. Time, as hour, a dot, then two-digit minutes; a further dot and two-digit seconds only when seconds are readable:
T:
3.49
